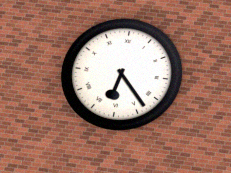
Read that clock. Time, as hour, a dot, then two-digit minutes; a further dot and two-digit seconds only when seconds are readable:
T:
6.23
